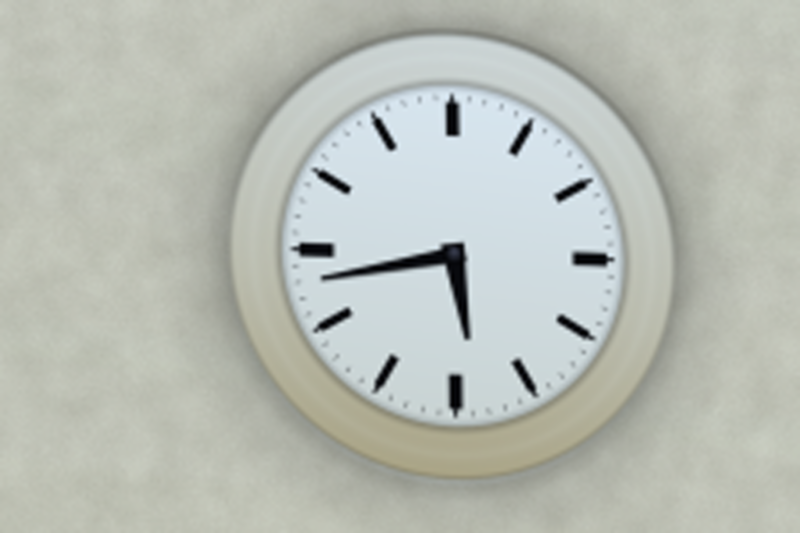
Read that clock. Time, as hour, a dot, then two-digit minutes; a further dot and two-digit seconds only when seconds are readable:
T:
5.43
